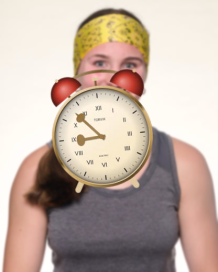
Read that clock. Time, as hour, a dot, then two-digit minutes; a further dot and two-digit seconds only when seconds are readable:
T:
8.53
